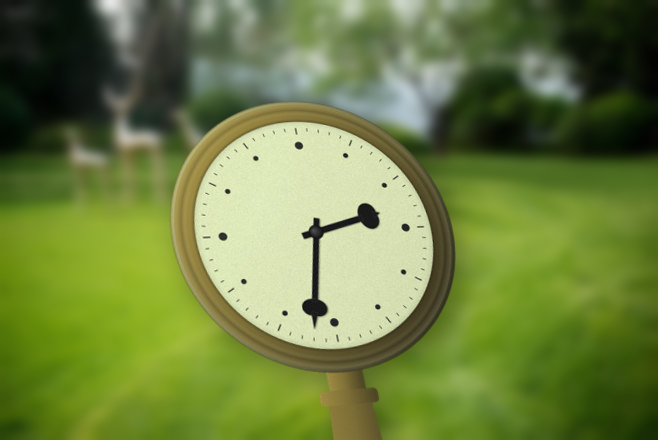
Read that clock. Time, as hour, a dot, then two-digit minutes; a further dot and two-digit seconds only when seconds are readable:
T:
2.32
